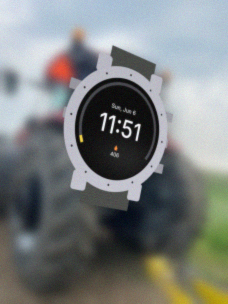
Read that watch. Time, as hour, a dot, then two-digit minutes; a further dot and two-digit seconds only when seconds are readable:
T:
11.51
